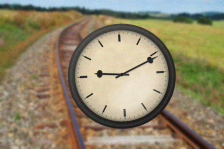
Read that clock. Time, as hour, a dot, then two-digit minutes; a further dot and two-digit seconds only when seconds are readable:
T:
9.11
